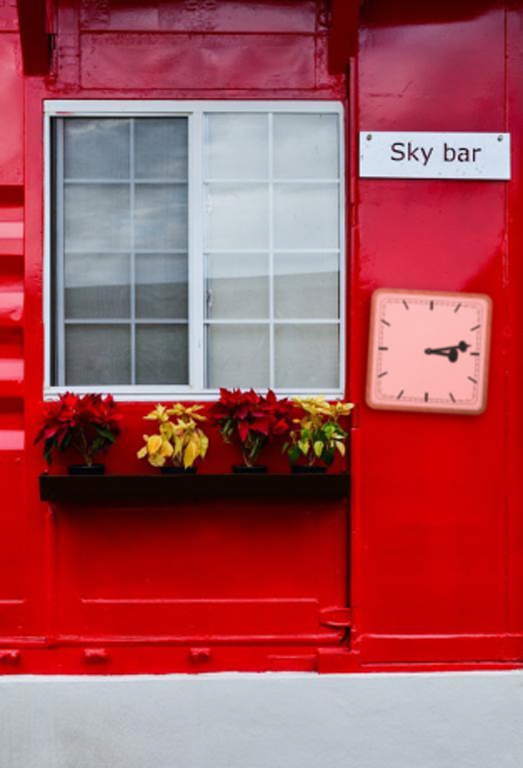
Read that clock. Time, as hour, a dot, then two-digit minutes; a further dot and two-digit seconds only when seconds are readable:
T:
3.13
